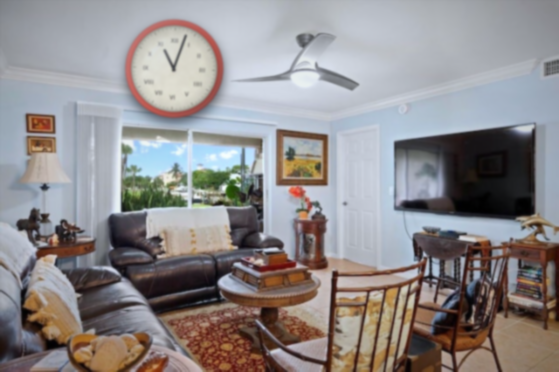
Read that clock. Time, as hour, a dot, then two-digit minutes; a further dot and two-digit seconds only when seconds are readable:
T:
11.03
